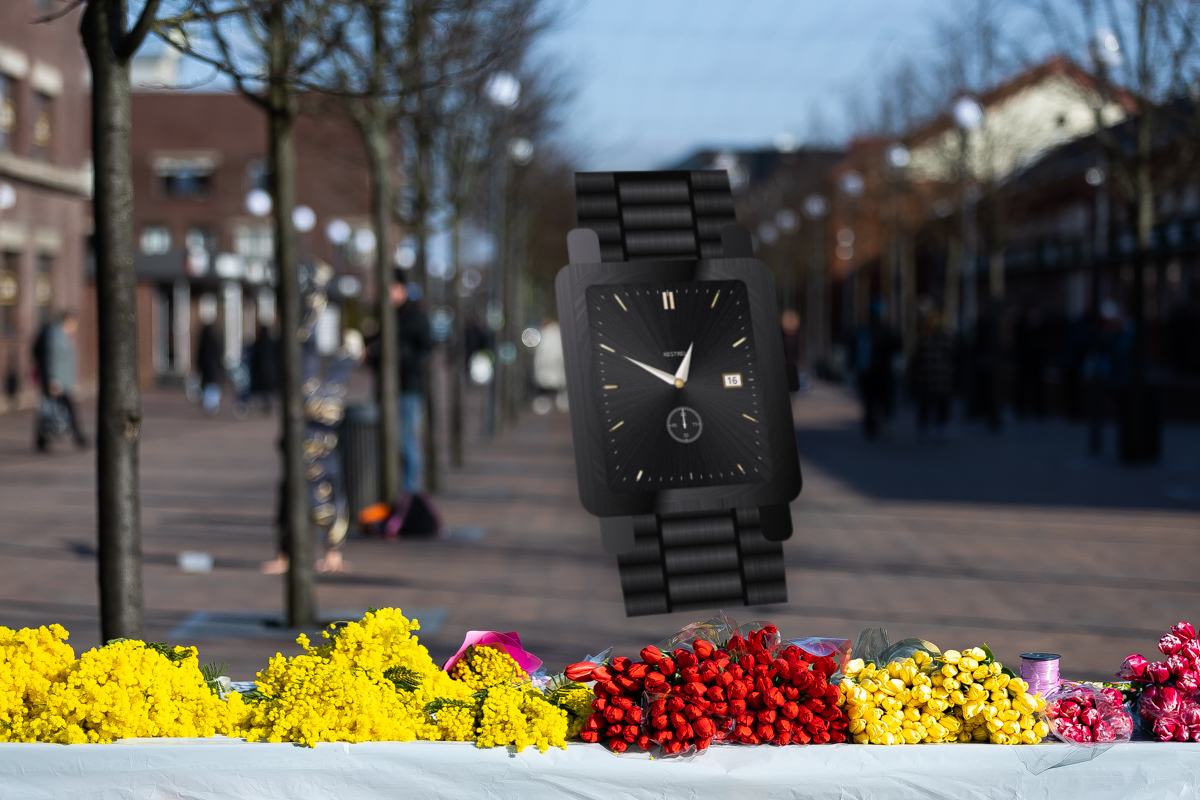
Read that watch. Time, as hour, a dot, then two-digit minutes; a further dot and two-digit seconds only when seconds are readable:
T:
12.50
